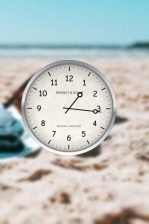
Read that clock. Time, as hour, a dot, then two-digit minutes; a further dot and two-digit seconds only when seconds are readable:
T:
1.16
